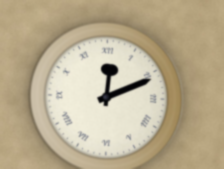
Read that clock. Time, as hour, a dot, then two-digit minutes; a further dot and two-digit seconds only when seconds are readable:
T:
12.11
